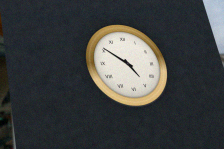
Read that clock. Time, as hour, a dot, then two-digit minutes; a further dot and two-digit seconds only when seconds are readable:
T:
4.51
